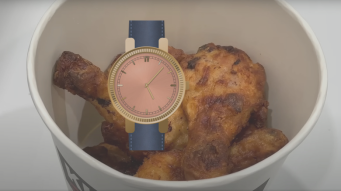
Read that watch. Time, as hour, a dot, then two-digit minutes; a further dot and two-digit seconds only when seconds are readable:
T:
5.07
